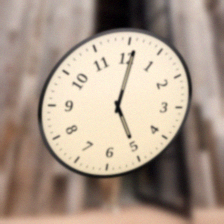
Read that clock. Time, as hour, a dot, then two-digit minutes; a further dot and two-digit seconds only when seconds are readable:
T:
5.01
